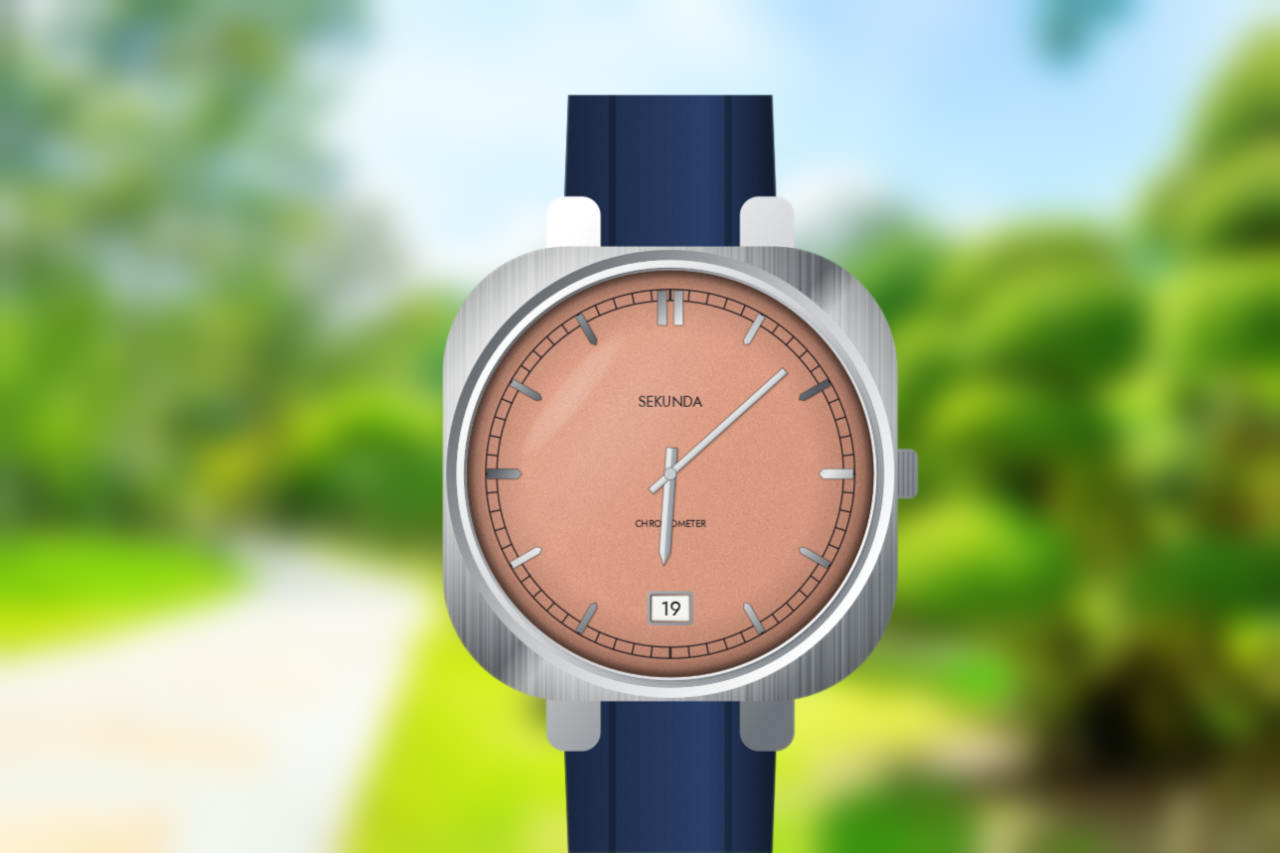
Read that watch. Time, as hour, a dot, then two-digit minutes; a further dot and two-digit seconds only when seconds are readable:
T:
6.08
